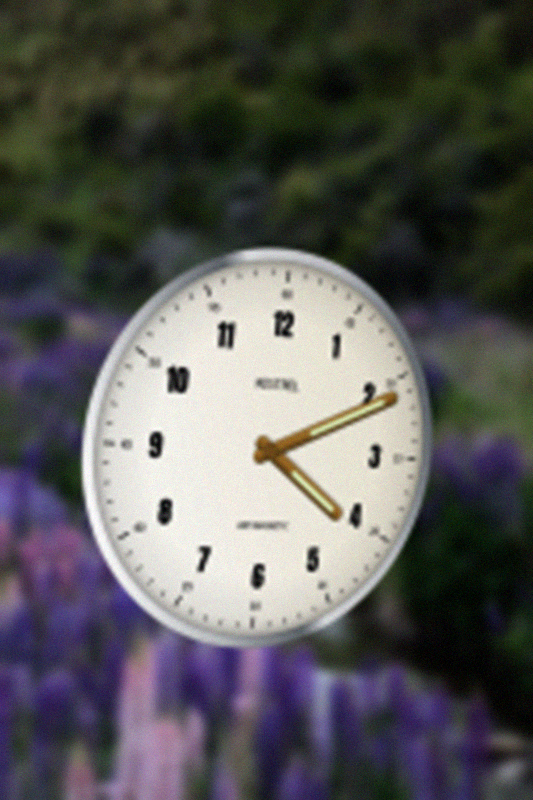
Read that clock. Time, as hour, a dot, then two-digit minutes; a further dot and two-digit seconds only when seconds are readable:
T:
4.11
